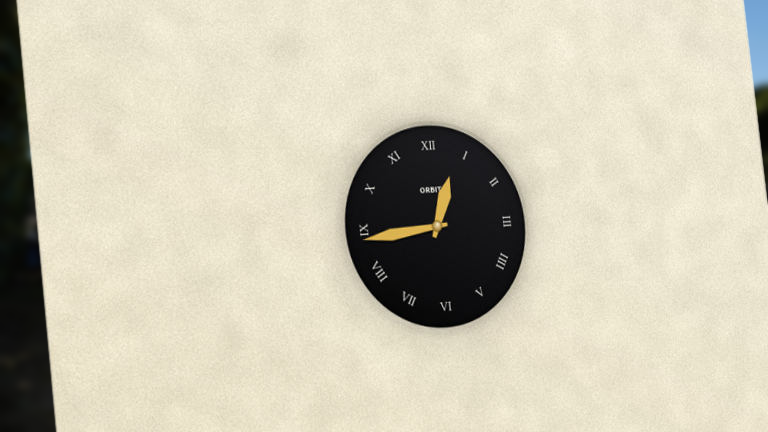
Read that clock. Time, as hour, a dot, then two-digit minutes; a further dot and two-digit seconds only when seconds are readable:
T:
12.44
